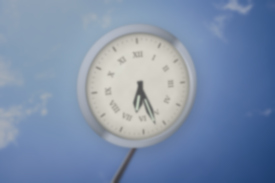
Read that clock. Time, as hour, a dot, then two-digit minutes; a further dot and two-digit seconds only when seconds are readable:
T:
6.27
